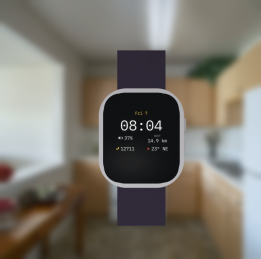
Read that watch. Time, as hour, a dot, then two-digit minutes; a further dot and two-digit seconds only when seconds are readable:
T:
8.04
